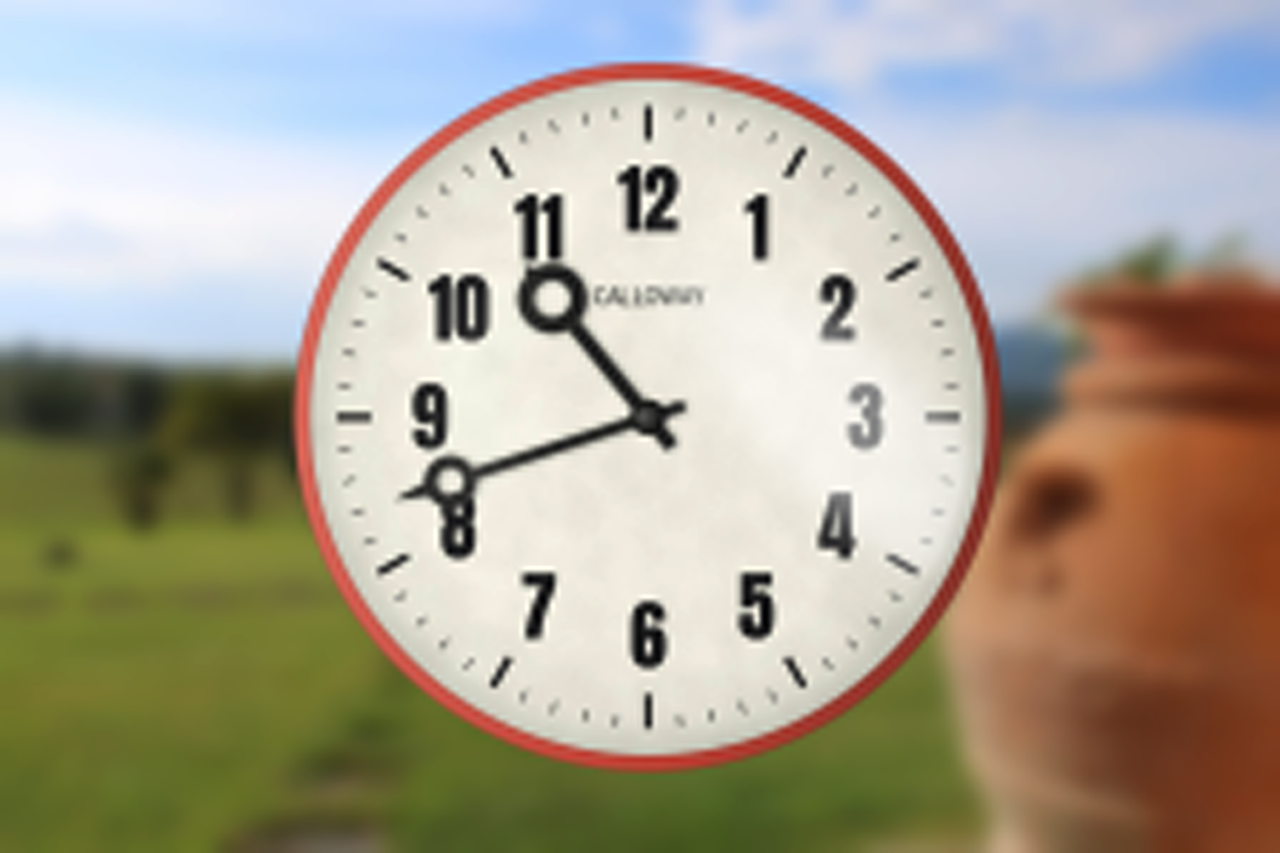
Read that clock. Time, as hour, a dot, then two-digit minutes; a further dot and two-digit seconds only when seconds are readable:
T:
10.42
